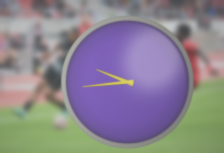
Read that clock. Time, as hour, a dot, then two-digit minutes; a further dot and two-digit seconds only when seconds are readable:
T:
9.44
